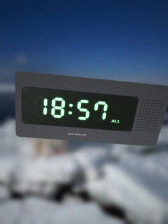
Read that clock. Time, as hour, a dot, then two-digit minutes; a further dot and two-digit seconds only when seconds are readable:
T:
18.57
